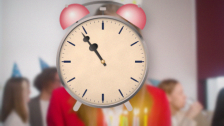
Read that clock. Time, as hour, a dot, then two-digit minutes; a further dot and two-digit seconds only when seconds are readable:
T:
10.54
